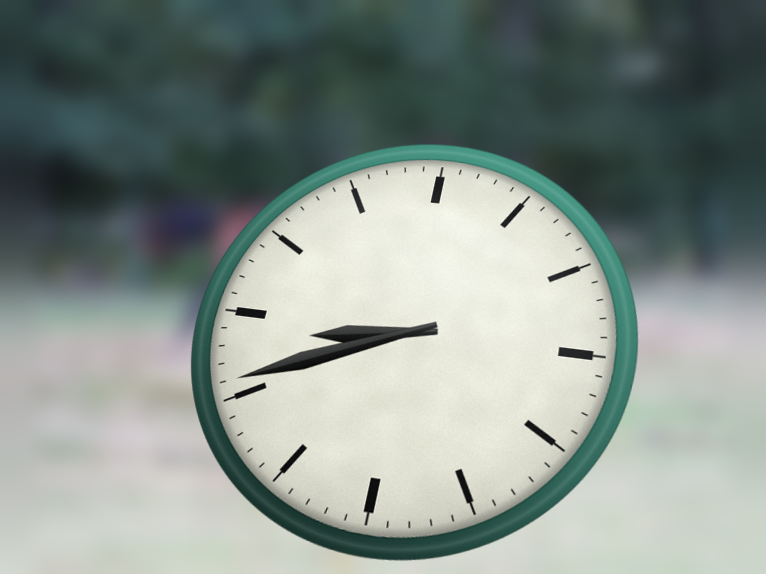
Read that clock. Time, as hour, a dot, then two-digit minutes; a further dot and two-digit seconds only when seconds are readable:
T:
8.41
